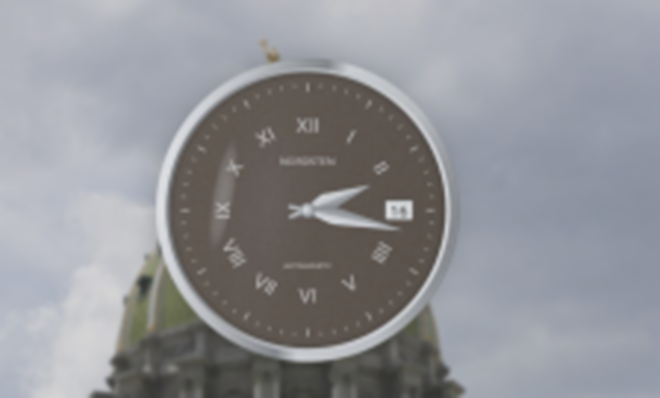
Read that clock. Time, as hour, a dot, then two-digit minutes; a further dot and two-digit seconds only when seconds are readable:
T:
2.17
